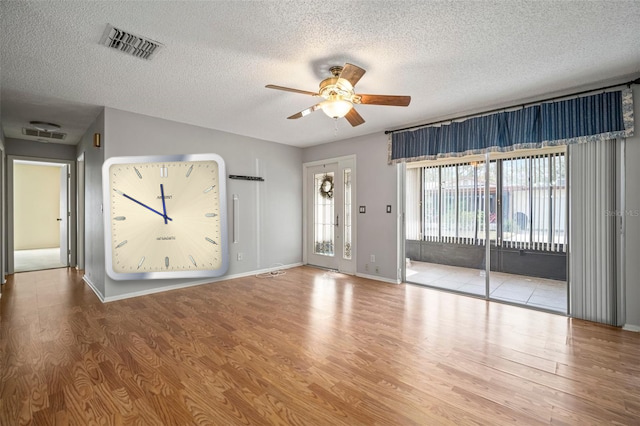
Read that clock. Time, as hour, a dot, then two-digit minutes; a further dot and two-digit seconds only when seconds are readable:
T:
11.50
